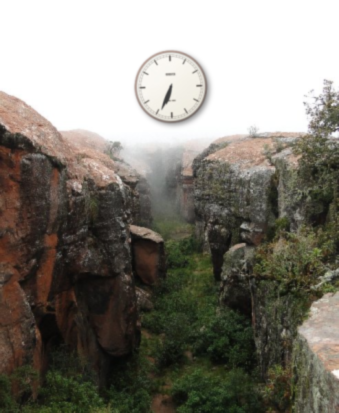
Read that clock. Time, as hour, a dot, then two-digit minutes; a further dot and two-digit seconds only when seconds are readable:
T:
6.34
